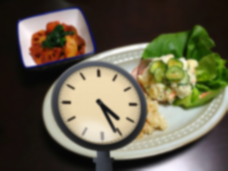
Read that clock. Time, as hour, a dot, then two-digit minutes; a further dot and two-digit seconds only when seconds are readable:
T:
4.26
